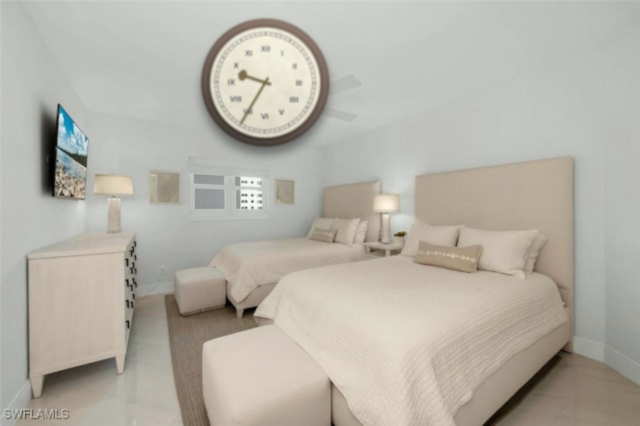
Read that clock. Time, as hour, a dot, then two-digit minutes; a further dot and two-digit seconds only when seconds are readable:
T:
9.35
